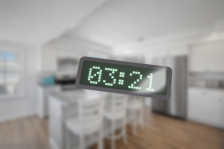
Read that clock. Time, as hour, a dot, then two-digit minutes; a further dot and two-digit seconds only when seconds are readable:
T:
3.21
